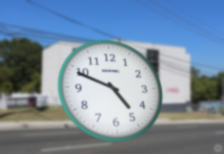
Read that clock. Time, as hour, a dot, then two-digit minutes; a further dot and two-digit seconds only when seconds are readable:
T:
4.49
